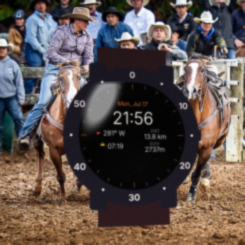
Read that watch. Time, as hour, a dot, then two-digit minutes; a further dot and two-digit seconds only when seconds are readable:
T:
21.56
